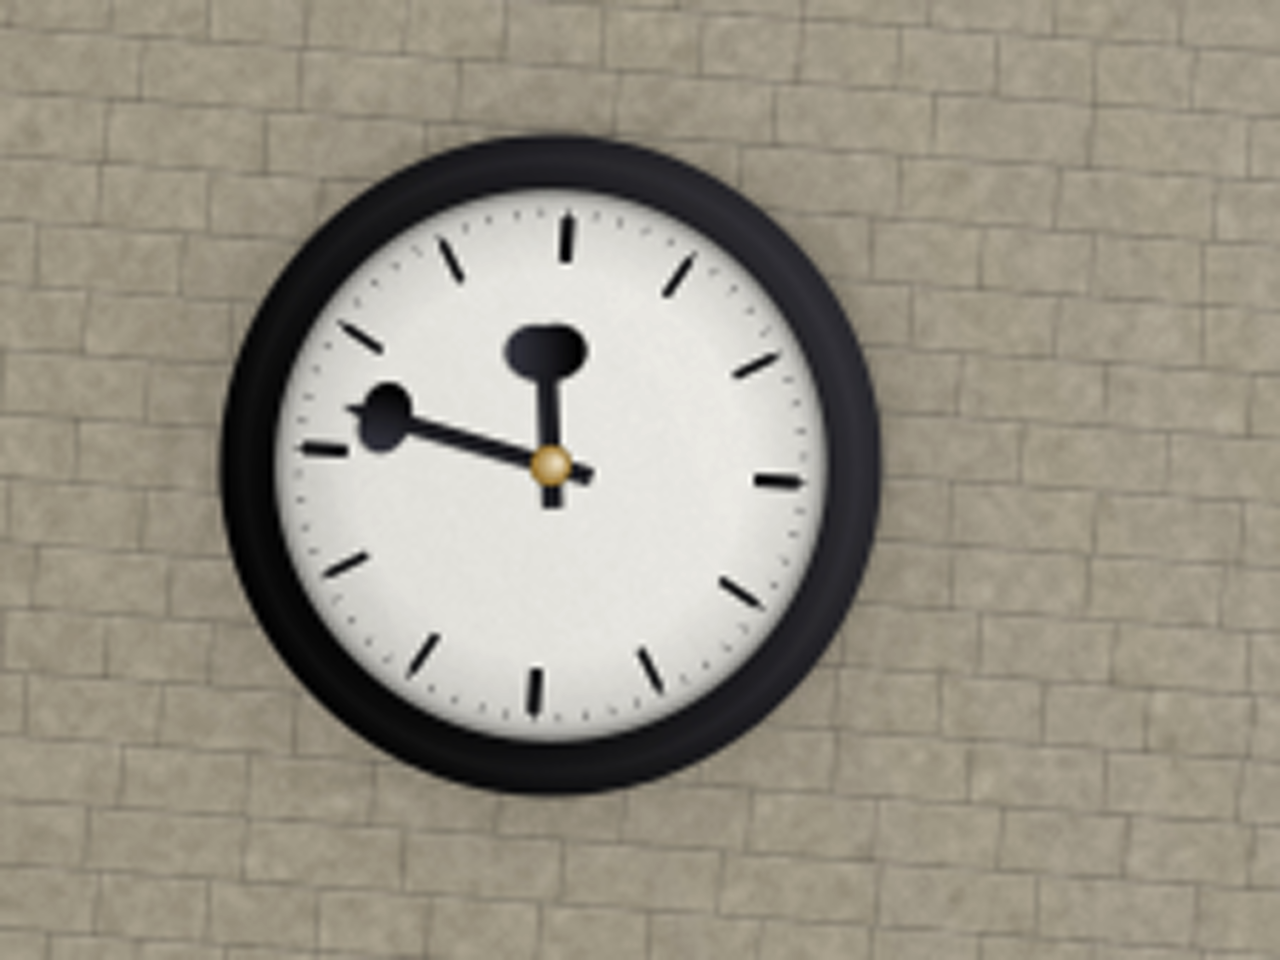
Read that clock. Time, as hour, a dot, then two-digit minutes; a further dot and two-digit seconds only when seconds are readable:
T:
11.47
